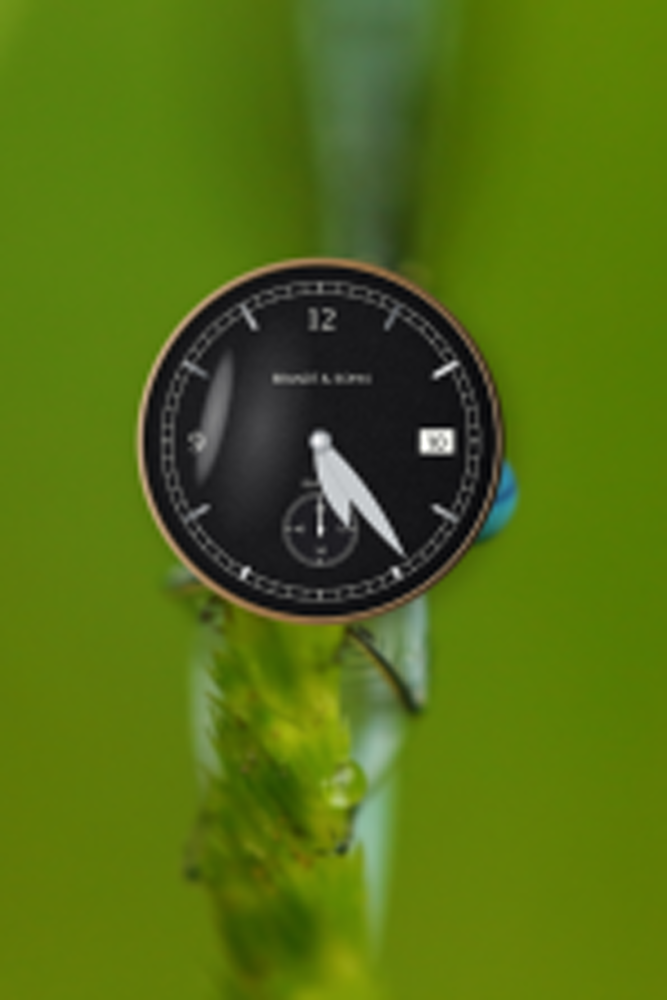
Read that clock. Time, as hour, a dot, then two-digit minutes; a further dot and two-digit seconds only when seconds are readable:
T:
5.24
